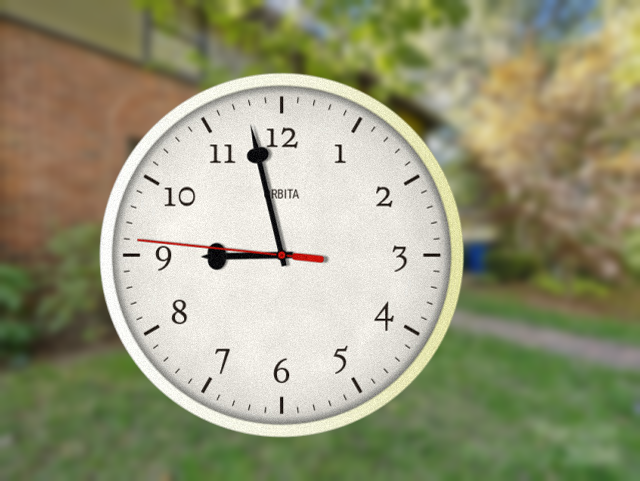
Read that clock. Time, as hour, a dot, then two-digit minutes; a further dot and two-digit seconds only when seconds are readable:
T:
8.57.46
